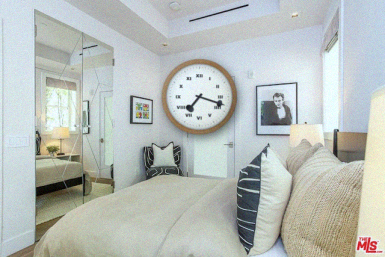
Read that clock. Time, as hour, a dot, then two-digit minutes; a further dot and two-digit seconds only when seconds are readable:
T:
7.18
